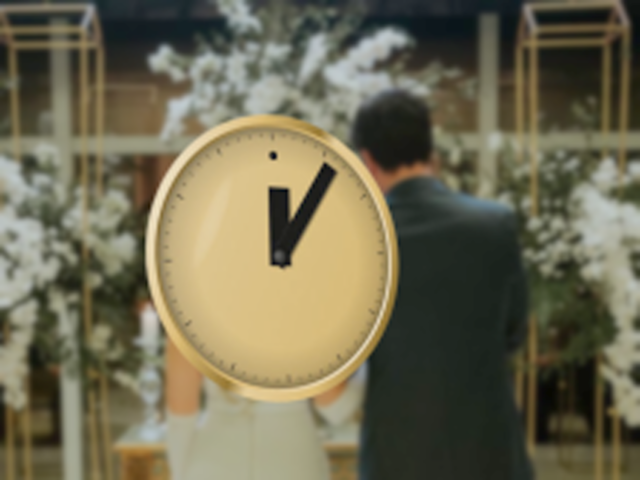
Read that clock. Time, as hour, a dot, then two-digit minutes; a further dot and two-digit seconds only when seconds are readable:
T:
12.06
